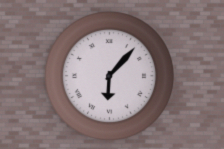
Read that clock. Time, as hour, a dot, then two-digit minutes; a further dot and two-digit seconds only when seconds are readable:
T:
6.07
